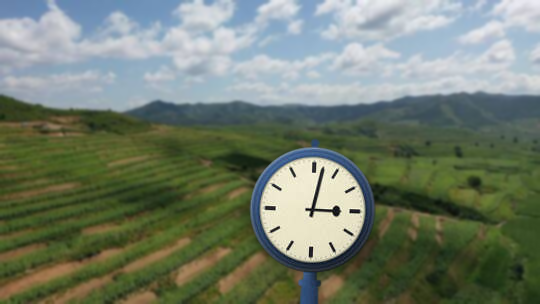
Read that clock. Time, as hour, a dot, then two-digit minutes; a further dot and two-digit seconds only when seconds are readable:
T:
3.02
